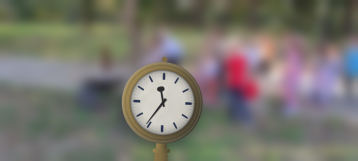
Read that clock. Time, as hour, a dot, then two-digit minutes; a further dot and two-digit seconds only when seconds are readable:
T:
11.36
